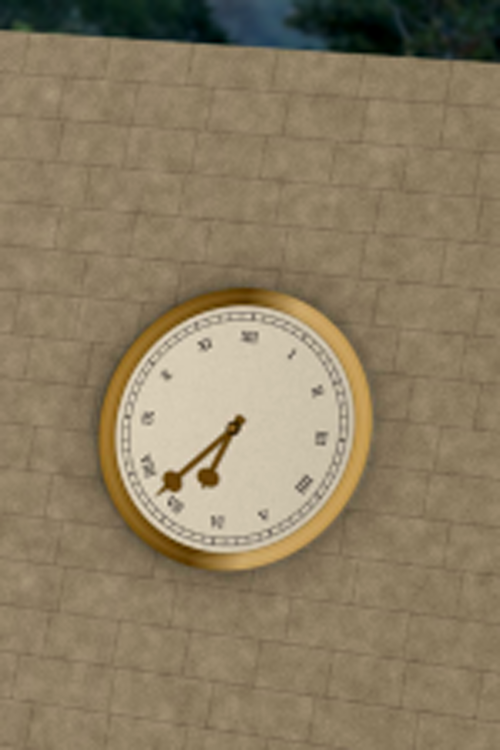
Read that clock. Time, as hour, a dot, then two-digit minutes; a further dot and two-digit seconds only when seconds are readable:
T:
6.37
